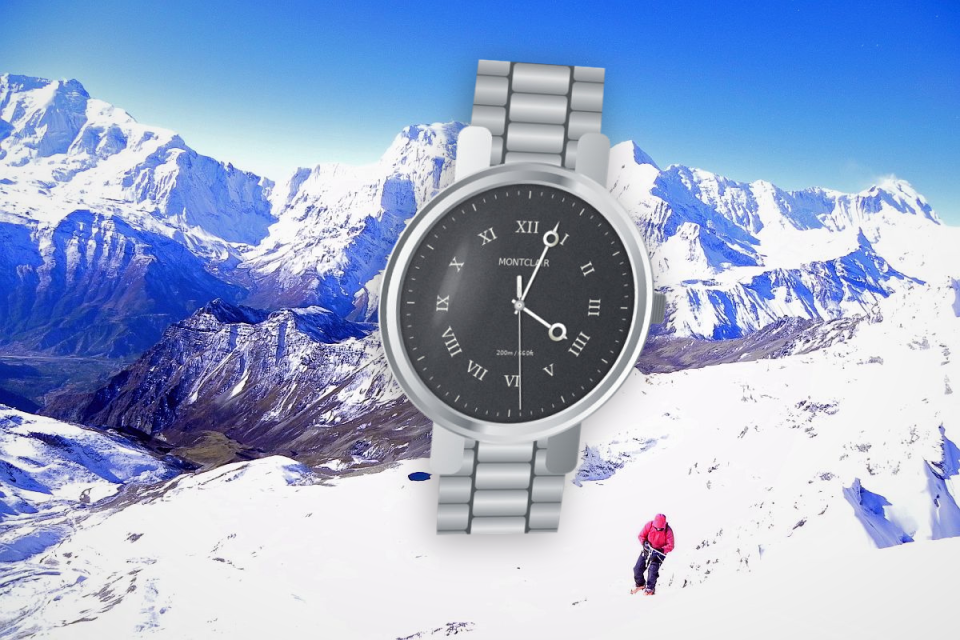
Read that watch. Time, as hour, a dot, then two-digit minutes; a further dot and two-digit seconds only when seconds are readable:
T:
4.03.29
